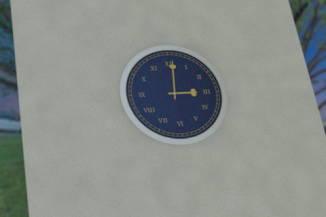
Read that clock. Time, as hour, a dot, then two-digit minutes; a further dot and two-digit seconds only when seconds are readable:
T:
3.01
